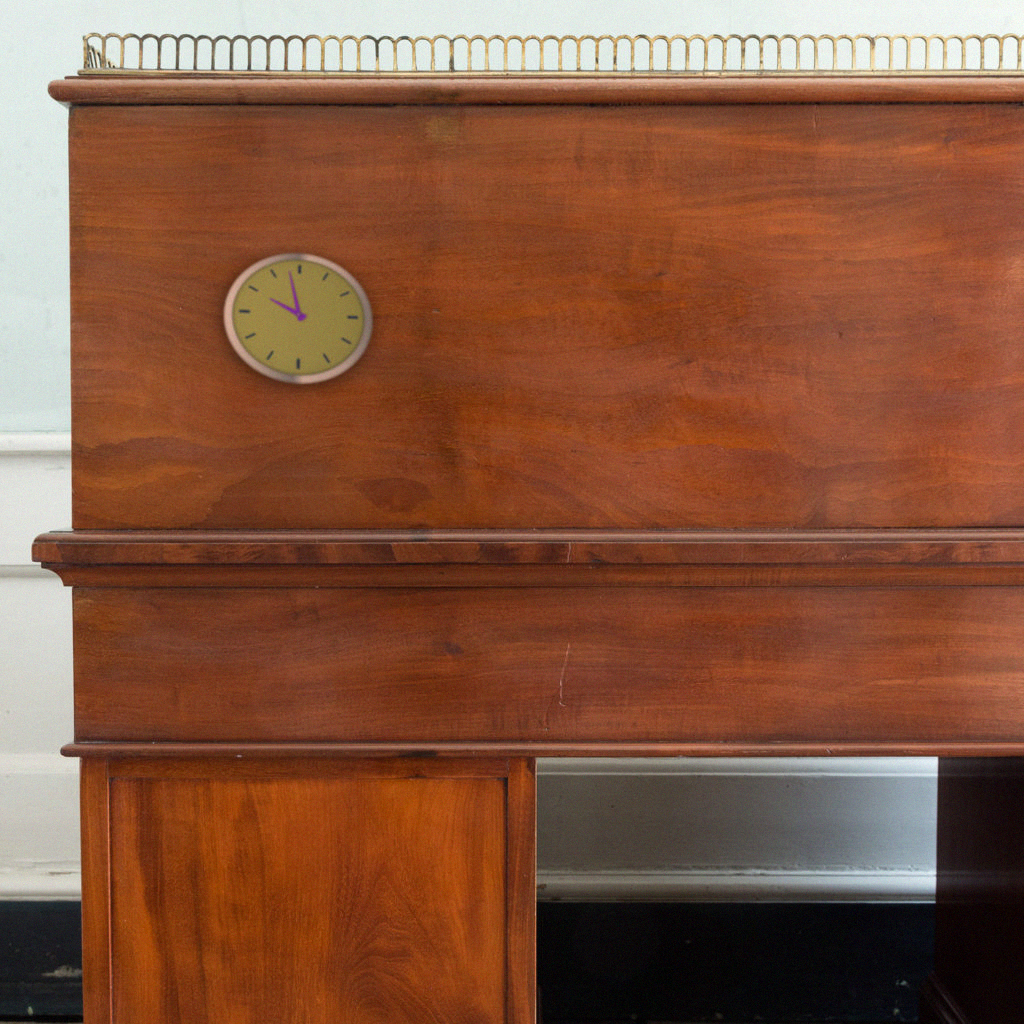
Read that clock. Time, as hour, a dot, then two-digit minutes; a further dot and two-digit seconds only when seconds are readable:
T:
9.58
